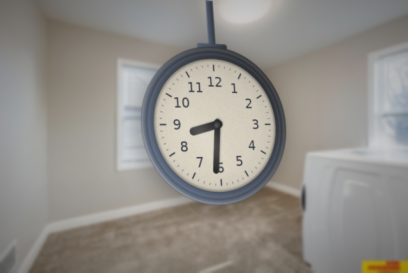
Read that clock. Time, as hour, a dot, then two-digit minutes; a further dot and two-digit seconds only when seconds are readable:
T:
8.31
